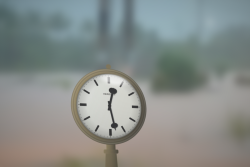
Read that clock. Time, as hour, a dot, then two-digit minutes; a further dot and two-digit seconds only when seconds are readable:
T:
12.28
